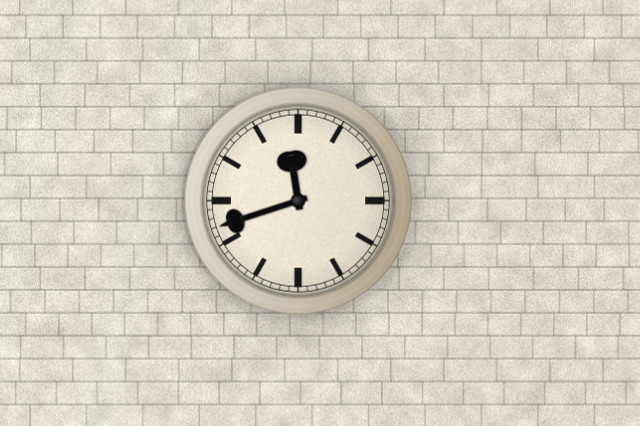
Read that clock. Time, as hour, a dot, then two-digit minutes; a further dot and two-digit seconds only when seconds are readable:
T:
11.42
